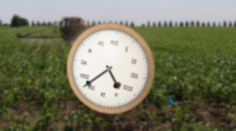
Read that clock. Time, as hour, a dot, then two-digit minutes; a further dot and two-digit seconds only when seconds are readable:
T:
4.37
